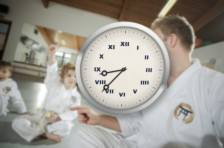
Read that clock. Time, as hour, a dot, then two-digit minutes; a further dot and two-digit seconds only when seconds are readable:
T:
8.37
